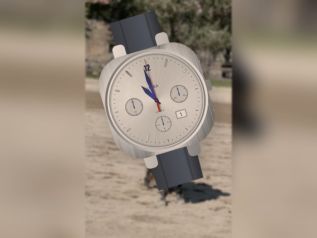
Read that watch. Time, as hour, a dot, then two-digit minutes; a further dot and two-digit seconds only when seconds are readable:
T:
10.59
